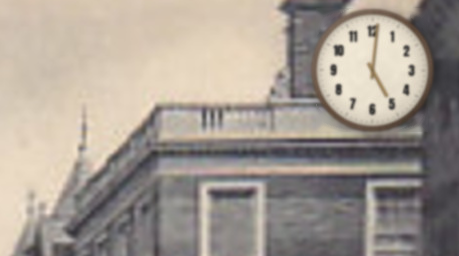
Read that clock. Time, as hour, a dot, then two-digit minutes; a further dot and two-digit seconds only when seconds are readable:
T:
5.01
